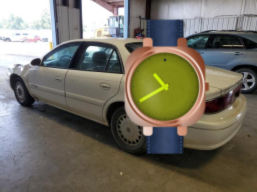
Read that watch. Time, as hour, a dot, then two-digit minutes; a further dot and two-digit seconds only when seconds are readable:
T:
10.40
